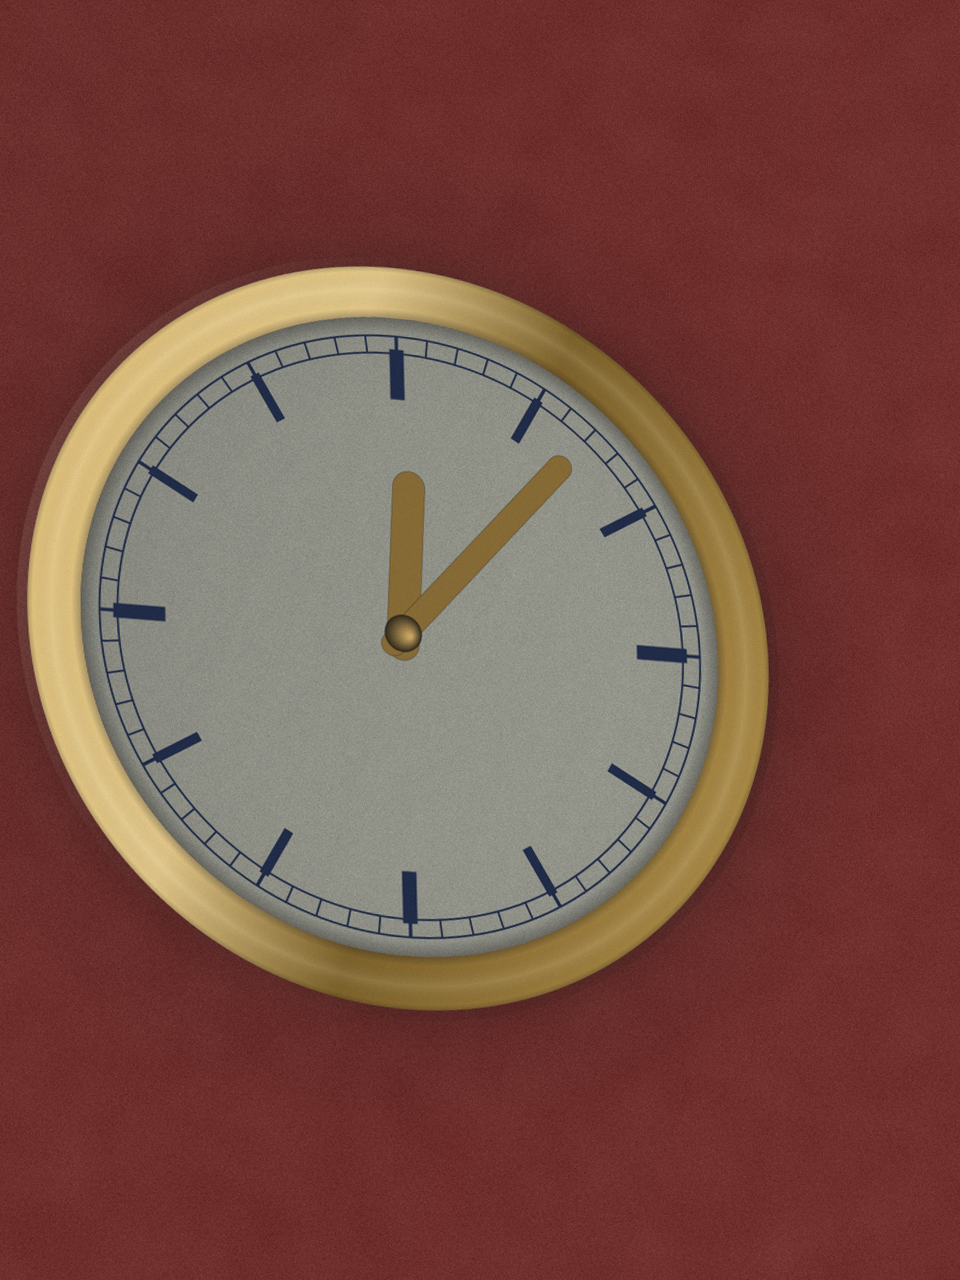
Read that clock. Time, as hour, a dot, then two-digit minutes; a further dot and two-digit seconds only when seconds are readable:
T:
12.07
